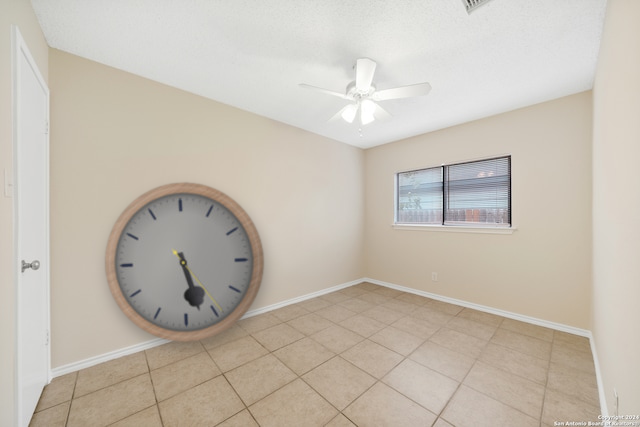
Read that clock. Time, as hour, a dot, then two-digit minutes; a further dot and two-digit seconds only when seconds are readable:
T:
5.27.24
